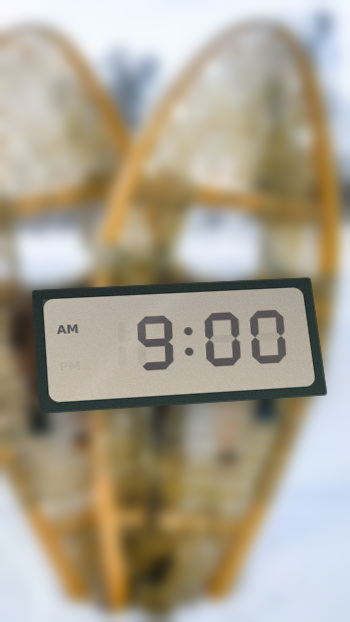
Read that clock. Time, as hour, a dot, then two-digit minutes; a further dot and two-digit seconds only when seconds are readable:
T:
9.00
